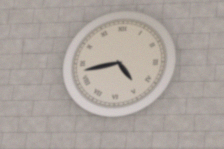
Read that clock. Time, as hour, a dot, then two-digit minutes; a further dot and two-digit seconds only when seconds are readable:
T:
4.43
